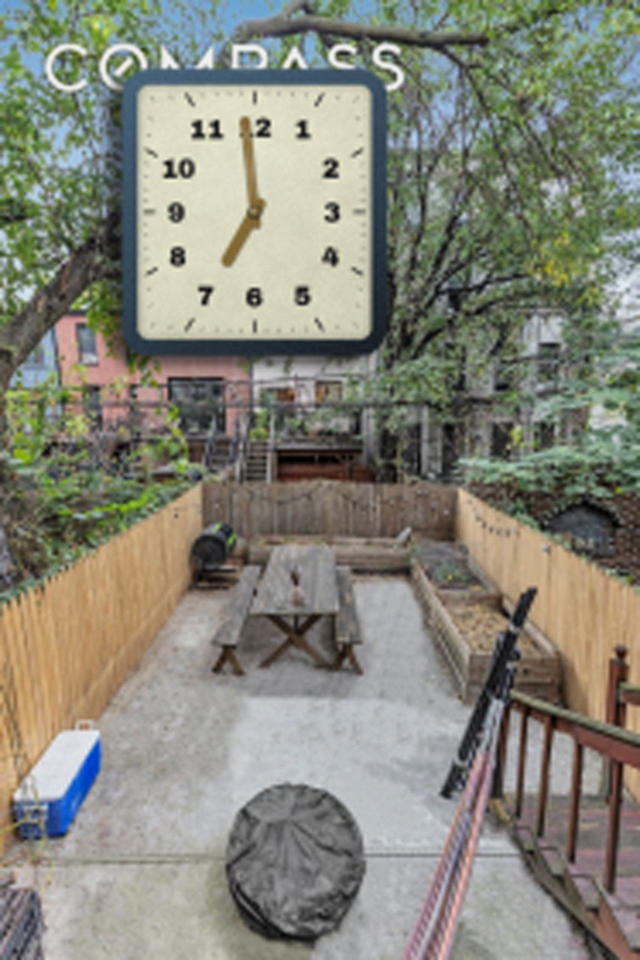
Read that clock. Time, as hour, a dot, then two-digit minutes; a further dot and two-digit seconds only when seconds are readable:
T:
6.59
